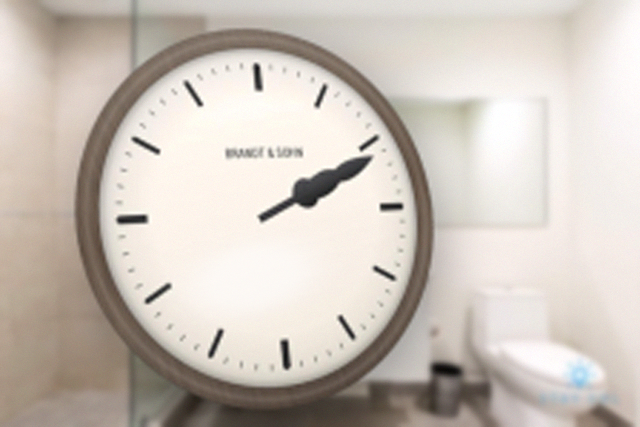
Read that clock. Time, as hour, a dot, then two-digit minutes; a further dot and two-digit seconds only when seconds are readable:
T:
2.11
